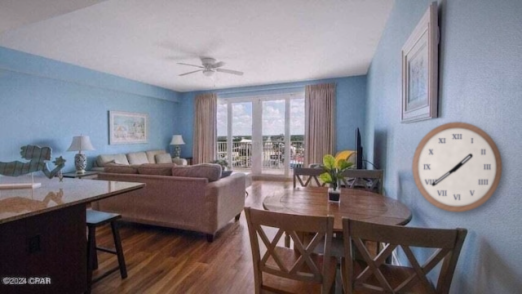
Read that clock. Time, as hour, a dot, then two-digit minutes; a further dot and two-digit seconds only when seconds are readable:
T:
1.39
